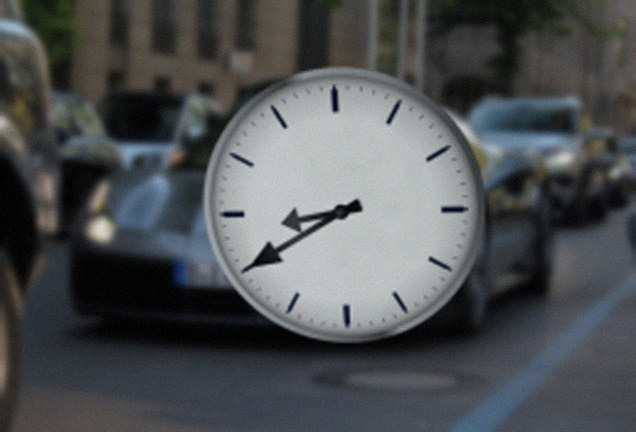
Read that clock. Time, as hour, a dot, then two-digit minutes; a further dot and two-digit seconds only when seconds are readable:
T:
8.40
